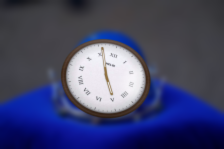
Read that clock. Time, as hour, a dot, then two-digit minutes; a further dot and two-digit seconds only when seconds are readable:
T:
4.56
